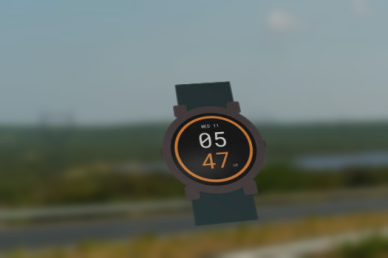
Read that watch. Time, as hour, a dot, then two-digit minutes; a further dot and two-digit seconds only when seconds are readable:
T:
5.47
